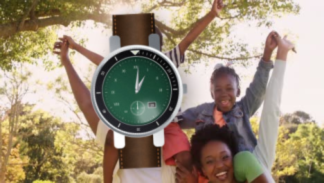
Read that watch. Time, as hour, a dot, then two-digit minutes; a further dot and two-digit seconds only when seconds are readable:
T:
1.01
